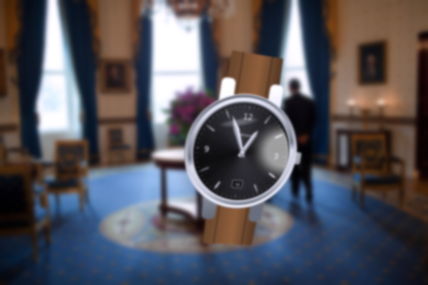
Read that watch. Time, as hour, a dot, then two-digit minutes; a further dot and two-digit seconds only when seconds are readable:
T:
12.56
